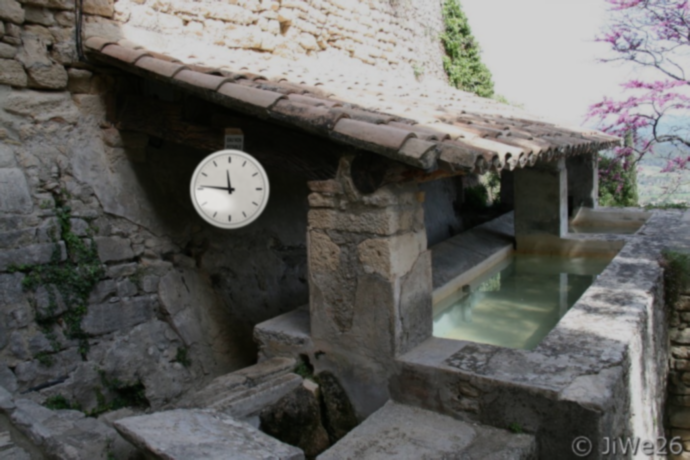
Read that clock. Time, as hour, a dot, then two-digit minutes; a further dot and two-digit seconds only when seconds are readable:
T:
11.46
